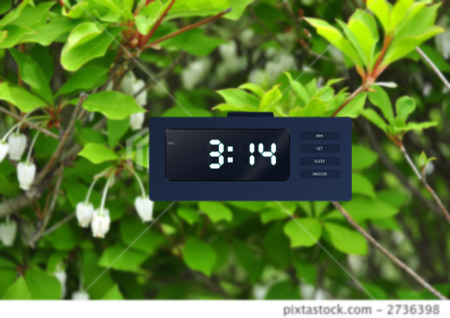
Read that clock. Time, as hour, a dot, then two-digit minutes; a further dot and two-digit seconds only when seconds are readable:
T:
3.14
